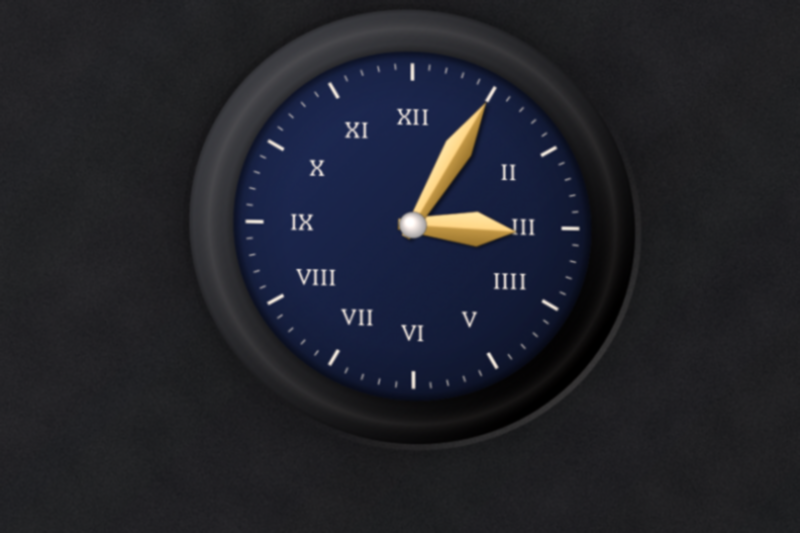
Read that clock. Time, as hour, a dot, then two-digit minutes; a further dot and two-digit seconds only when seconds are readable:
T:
3.05
